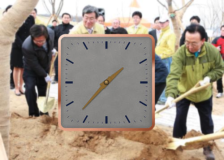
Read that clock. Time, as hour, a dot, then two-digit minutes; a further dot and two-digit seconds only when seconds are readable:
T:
1.37
